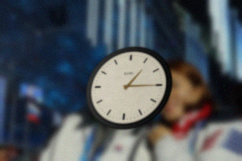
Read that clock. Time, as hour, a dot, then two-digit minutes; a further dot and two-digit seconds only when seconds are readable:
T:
1.15
